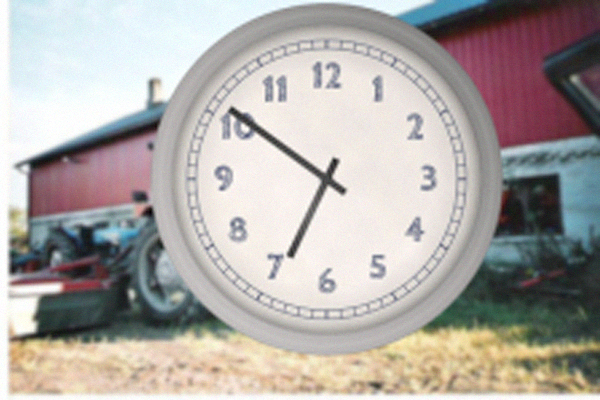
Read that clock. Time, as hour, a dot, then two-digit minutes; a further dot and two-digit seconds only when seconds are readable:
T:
6.51
